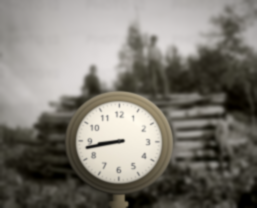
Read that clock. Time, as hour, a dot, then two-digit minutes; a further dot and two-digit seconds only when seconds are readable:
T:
8.43
